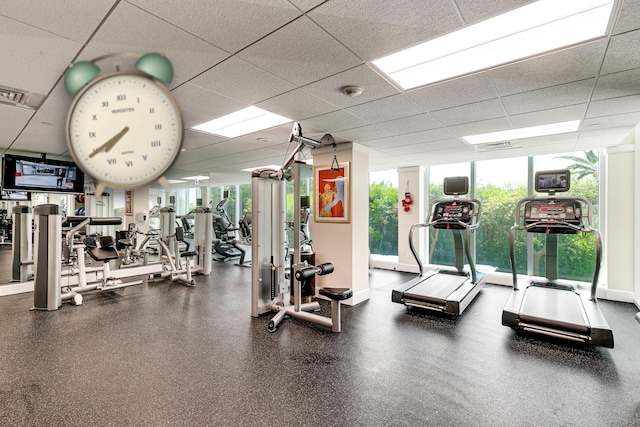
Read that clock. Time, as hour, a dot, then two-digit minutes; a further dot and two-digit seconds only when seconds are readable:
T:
7.40
